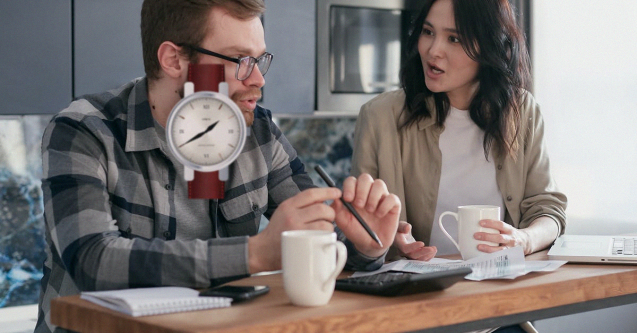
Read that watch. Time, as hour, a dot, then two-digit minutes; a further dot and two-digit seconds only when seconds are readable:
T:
1.40
